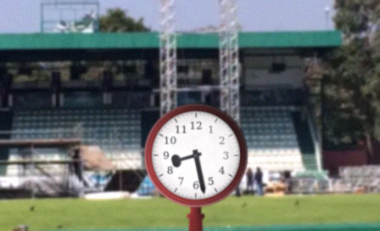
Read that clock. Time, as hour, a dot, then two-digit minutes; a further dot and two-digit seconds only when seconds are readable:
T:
8.28
